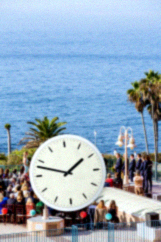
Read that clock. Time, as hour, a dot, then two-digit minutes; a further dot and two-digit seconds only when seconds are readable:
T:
1.48
